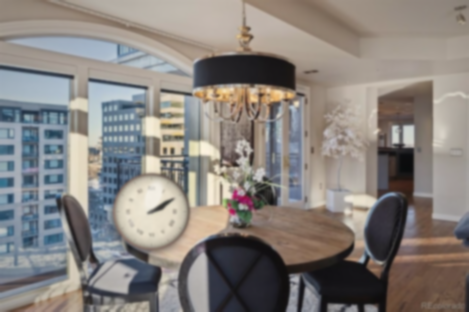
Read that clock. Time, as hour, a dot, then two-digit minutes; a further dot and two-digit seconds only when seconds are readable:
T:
2.10
